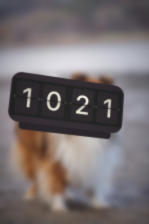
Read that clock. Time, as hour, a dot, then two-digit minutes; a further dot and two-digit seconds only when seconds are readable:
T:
10.21
